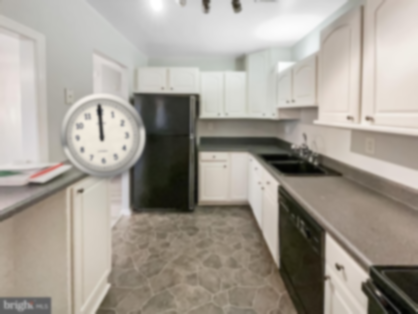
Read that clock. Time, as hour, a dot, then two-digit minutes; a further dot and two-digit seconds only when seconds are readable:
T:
12.00
